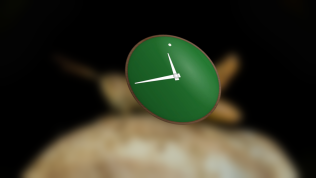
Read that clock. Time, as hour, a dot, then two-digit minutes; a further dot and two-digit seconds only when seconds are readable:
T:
11.43
